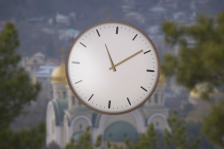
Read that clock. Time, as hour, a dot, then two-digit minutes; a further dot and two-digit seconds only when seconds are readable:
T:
11.09
